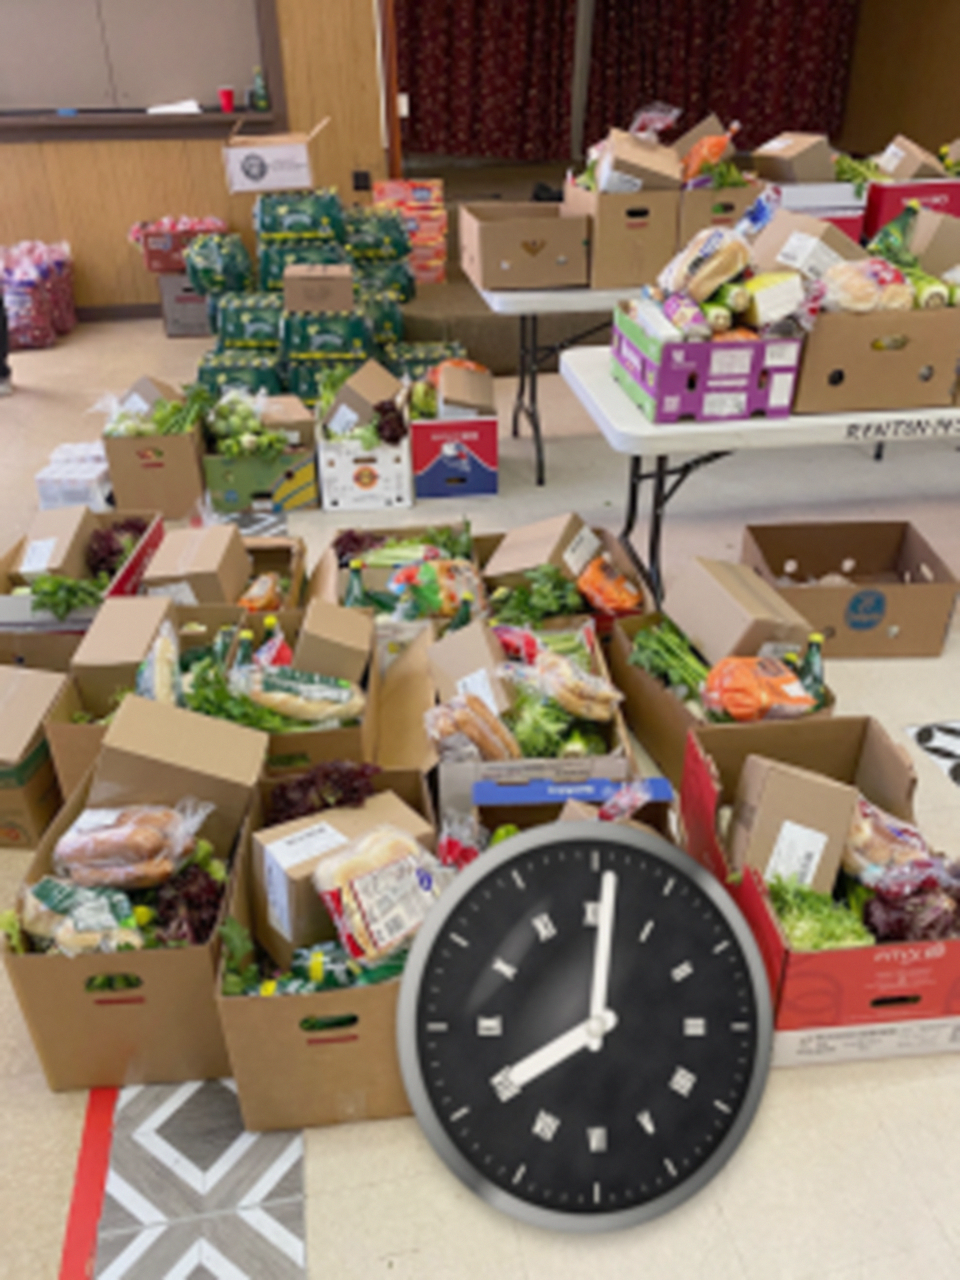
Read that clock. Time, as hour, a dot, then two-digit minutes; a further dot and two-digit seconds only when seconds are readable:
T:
8.01
